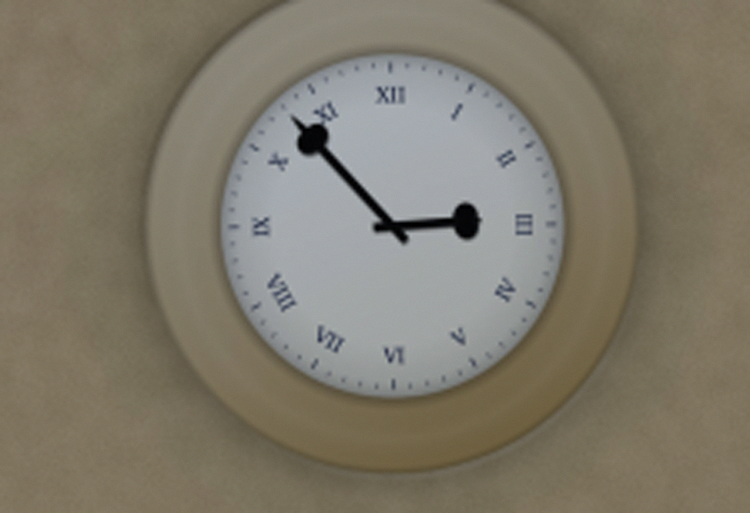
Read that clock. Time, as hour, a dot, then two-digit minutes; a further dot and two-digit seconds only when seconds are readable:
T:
2.53
